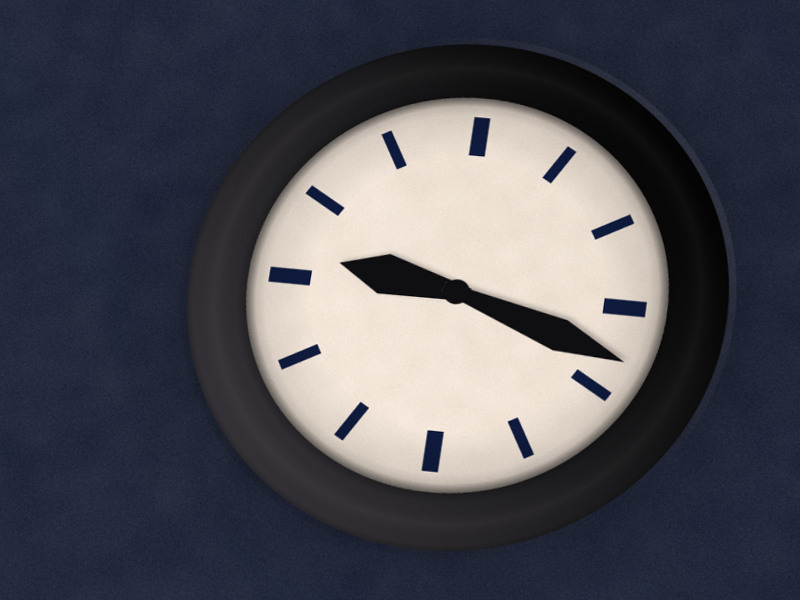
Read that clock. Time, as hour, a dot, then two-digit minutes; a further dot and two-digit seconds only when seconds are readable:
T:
9.18
